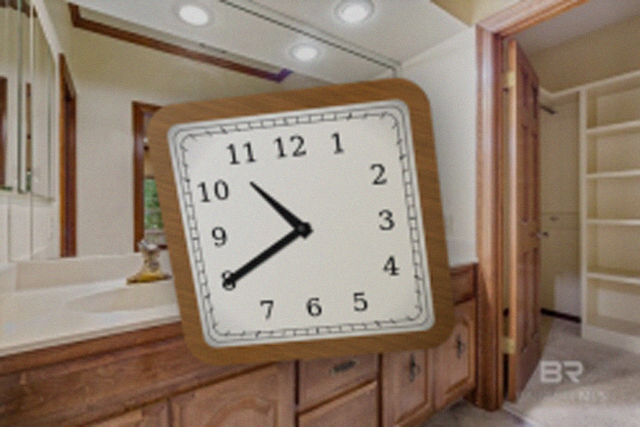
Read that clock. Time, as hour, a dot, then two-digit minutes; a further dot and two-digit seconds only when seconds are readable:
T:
10.40
